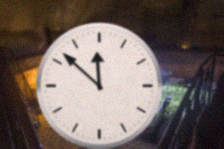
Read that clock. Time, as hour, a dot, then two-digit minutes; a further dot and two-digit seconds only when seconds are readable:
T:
11.52
